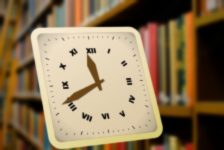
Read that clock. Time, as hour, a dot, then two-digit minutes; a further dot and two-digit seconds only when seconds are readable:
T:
11.41
